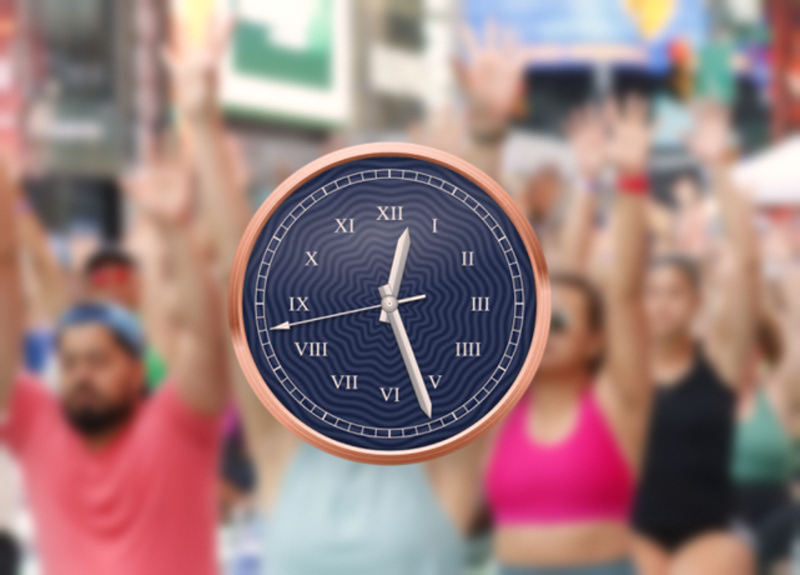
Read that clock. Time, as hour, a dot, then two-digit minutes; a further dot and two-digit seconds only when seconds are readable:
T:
12.26.43
